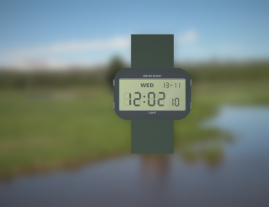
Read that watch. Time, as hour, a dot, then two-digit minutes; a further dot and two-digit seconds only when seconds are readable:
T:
12.02.10
